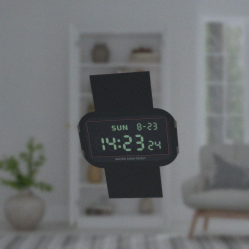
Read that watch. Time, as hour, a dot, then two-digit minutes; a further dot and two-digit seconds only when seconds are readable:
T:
14.23.24
